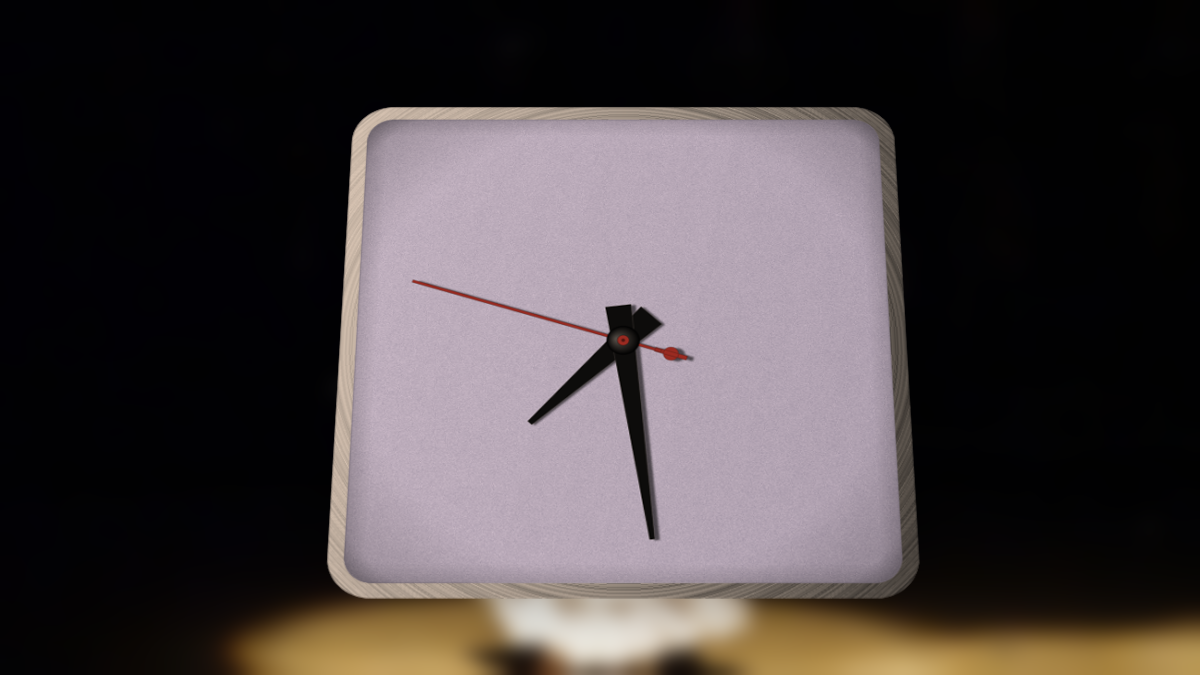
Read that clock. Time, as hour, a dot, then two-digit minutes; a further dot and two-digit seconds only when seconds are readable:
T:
7.28.48
